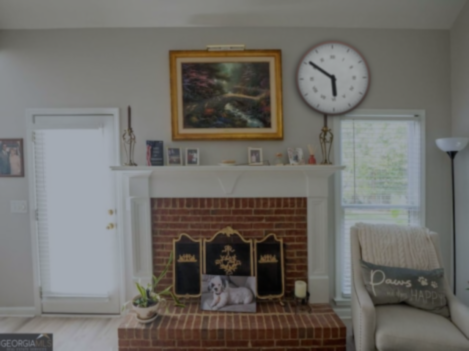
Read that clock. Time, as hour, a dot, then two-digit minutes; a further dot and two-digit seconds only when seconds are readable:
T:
5.51
